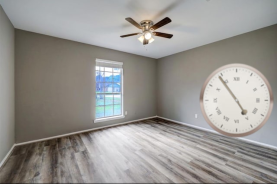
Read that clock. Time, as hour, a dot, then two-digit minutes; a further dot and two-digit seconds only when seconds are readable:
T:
4.54
